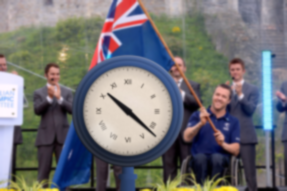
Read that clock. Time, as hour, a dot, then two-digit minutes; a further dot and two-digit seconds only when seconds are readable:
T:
10.22
